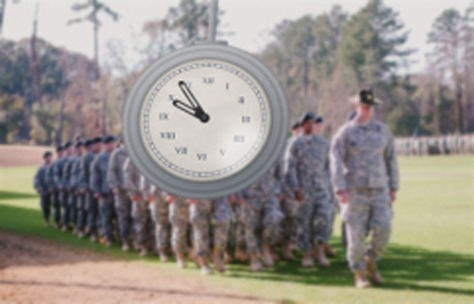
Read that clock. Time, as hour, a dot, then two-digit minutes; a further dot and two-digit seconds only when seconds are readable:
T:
9.54
